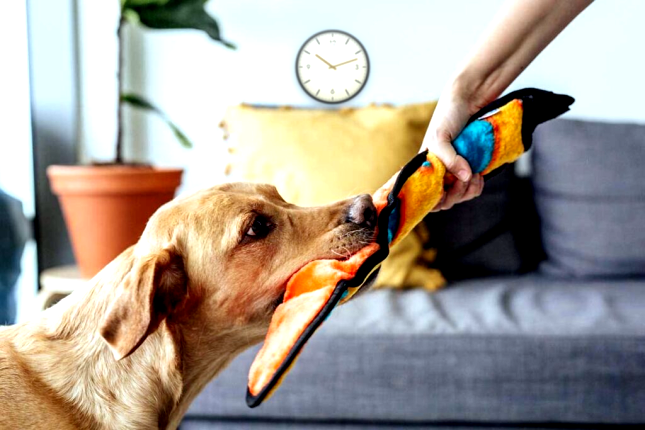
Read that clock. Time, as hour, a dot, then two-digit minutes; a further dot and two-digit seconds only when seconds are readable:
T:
10.12
